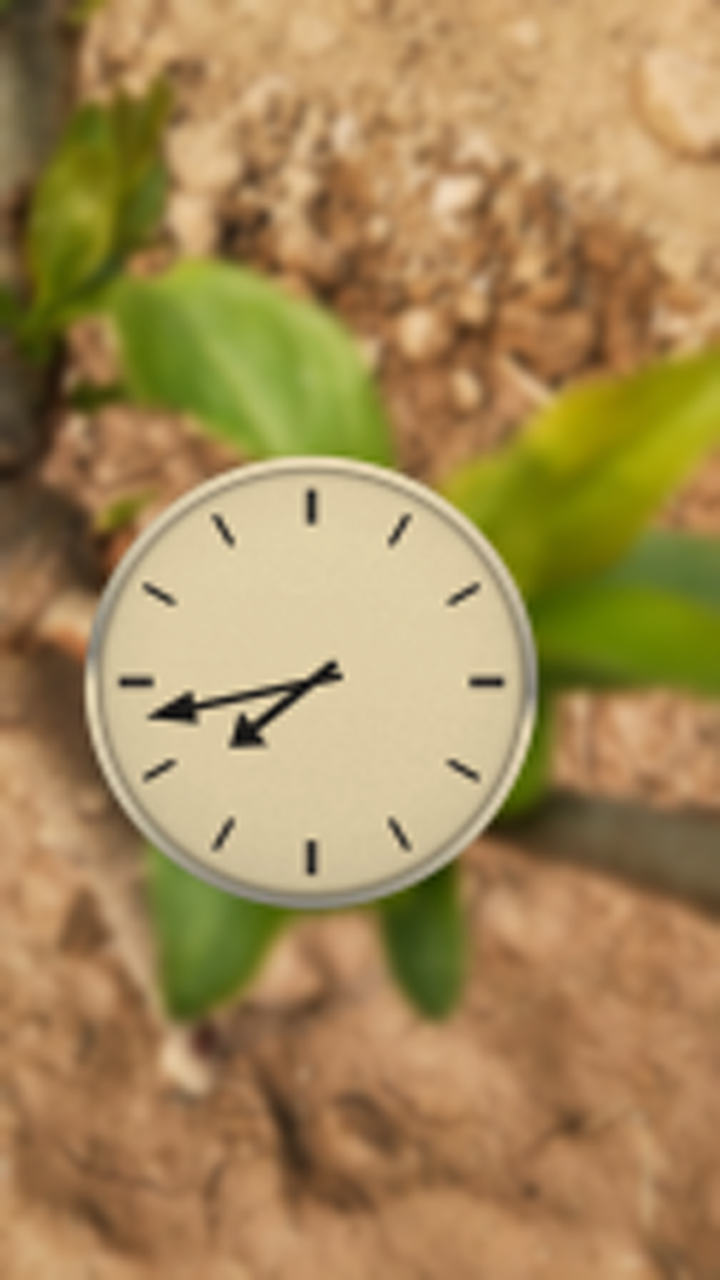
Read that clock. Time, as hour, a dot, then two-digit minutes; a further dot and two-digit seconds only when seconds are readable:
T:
7.43
